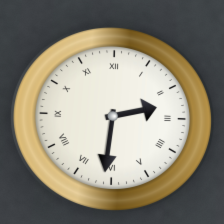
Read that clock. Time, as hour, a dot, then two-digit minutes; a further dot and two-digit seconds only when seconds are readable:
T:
2.31
